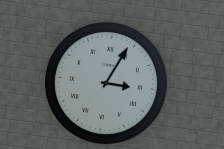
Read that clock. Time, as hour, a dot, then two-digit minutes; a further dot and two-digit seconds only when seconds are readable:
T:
3.04
